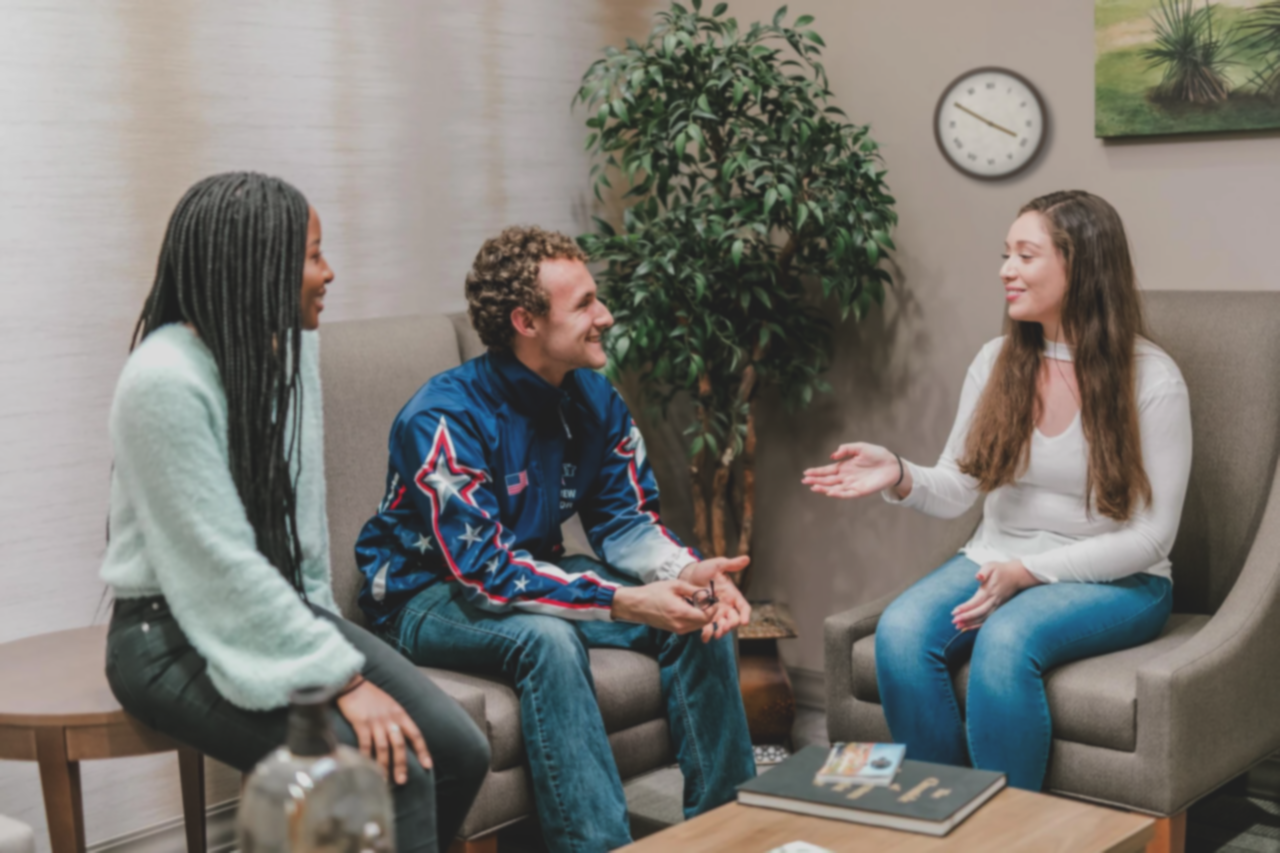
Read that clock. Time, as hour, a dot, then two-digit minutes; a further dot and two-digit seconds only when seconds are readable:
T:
3.50
